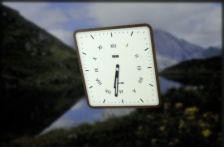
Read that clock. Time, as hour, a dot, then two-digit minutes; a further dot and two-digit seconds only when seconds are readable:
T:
6.32
